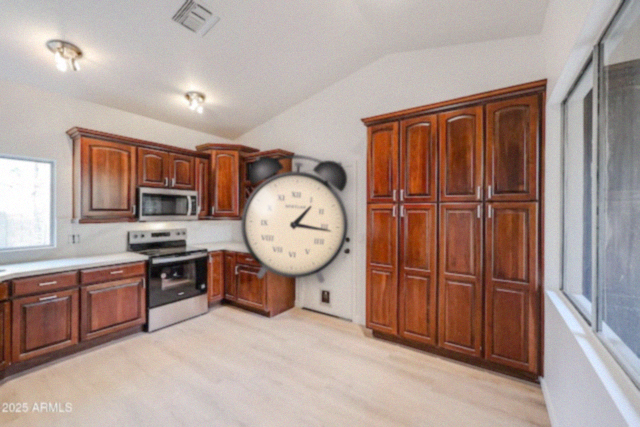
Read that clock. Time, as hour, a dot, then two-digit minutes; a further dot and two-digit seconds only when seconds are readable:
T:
1.16
